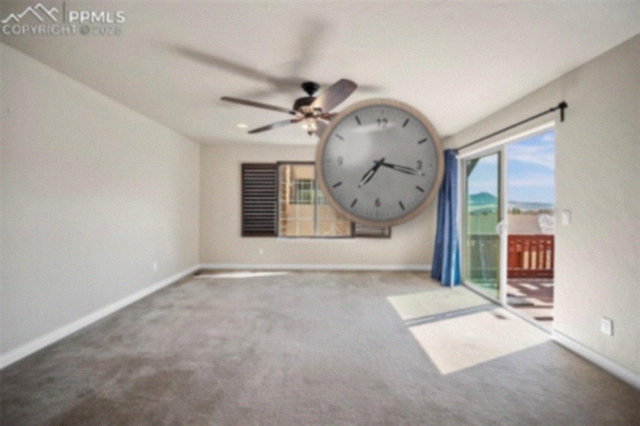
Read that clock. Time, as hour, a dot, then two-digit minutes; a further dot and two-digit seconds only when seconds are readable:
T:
7.17
